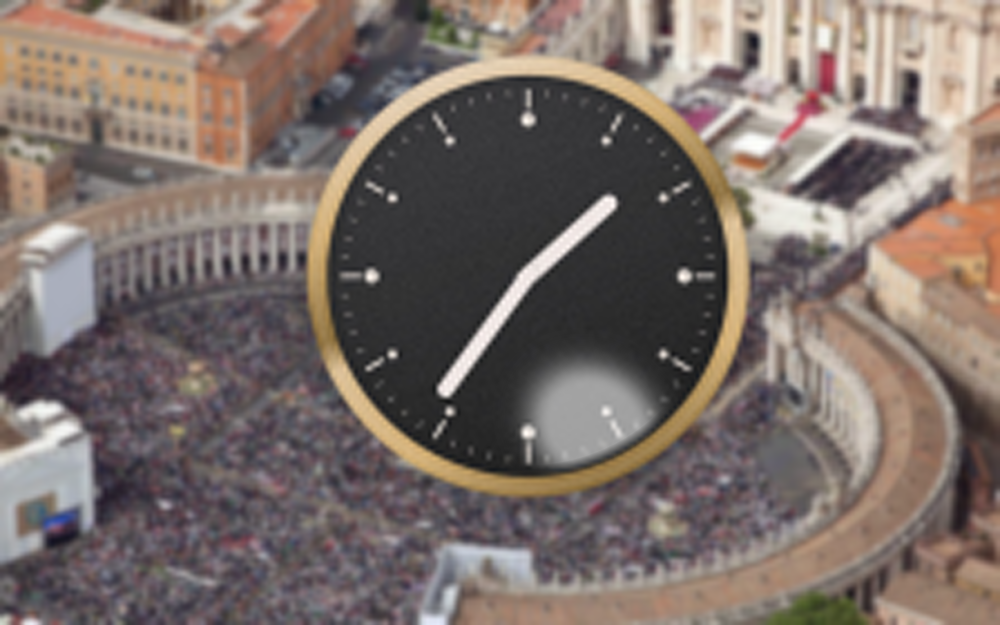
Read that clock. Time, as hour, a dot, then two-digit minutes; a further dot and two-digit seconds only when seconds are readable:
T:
1.36
